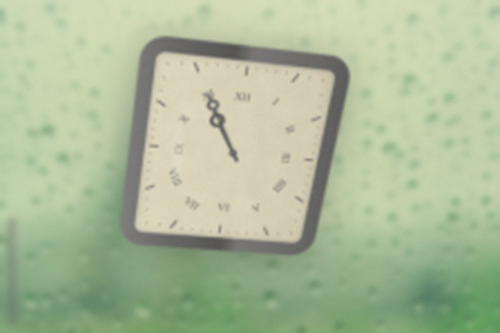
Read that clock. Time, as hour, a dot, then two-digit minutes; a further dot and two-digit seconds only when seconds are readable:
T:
10.55
